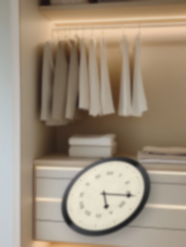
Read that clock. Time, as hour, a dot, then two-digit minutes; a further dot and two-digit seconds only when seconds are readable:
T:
5.16
